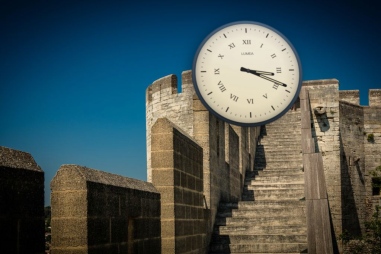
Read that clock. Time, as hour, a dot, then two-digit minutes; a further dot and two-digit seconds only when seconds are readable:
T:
3.19
